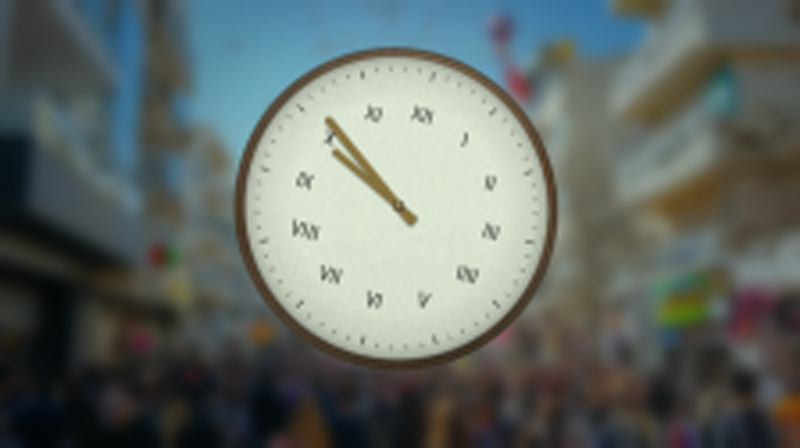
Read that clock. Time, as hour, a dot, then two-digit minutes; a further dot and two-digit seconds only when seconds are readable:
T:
9.51
